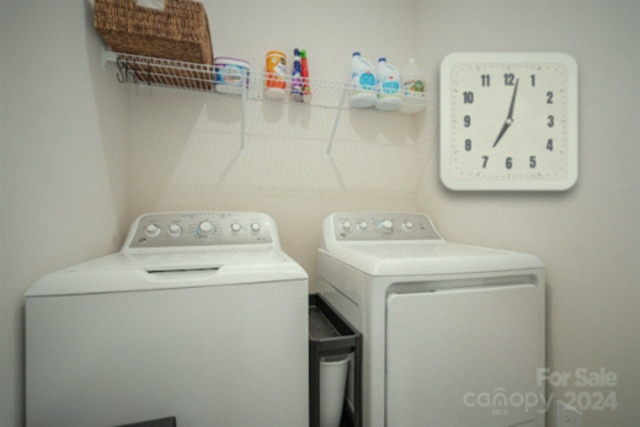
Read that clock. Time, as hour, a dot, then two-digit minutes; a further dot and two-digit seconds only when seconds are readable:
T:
7.02
